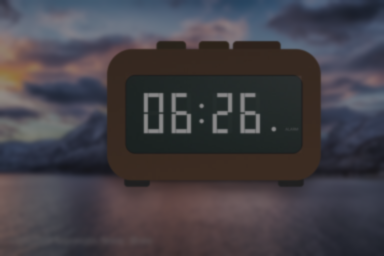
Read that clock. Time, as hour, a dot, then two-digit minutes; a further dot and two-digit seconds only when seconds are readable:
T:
6.26
